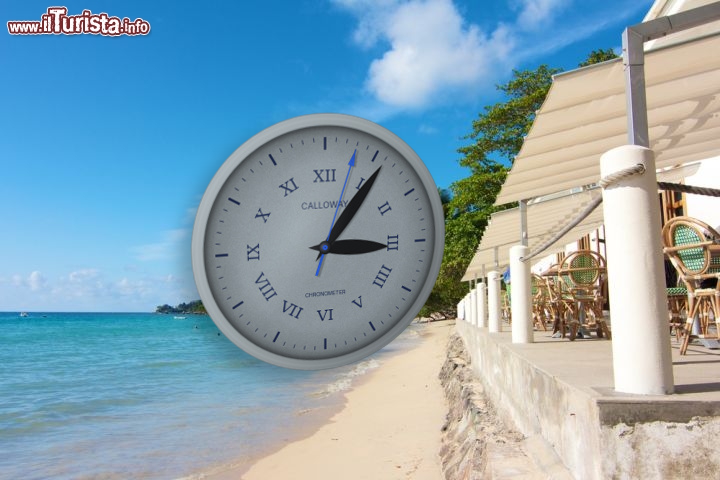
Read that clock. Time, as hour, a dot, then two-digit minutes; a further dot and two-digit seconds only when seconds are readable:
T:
3.06.03
